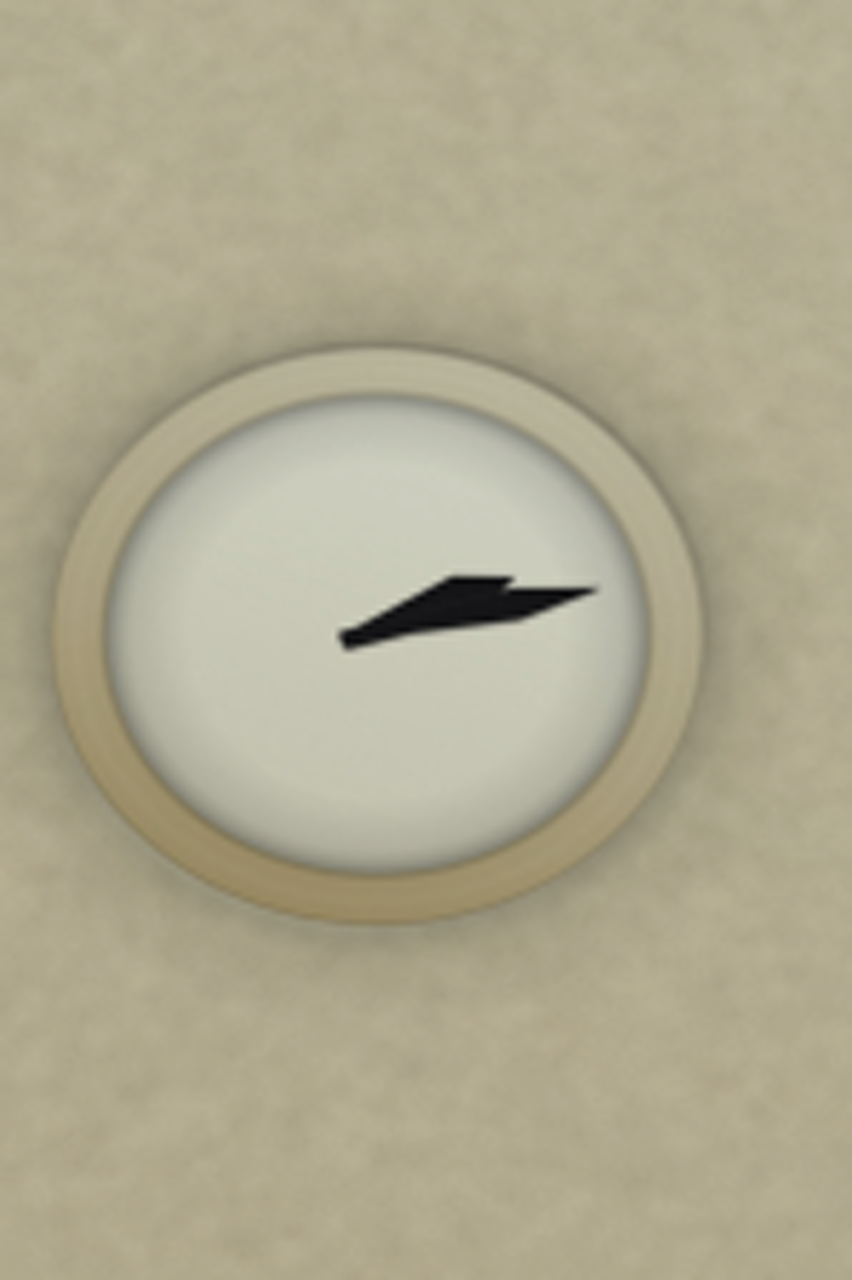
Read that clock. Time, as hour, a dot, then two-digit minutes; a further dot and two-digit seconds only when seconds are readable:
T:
2.13
